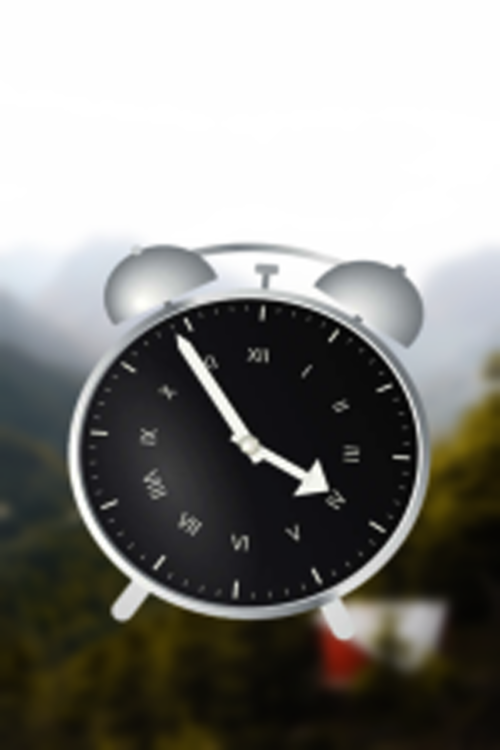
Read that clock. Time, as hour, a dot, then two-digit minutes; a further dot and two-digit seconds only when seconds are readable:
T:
3.54
